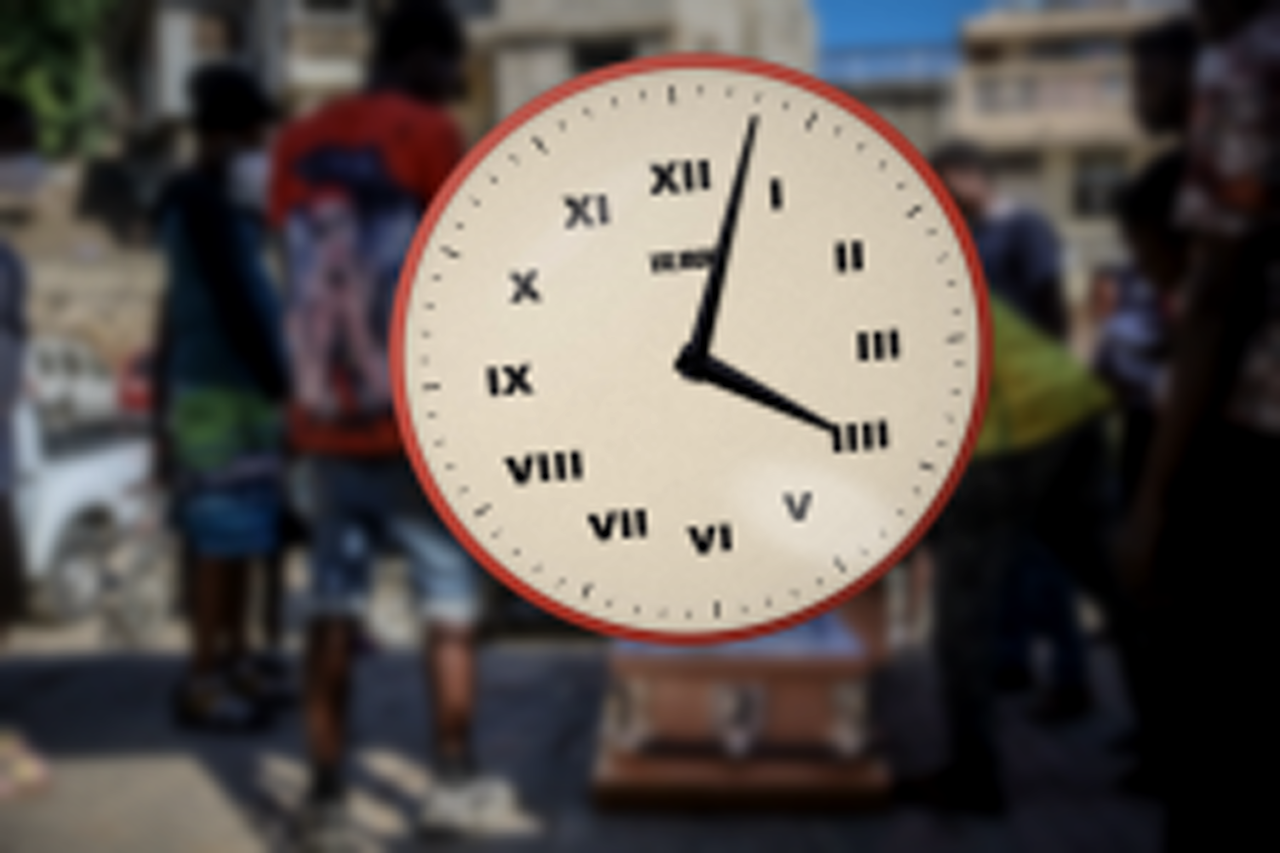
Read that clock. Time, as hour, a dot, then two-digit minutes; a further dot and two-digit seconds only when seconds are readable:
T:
4.03
